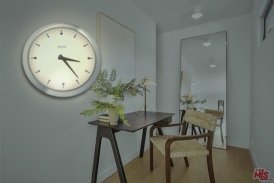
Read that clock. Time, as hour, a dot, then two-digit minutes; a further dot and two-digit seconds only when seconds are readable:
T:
3.24
